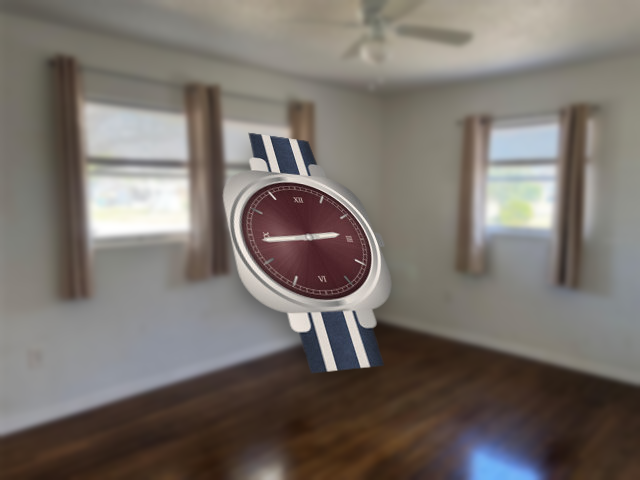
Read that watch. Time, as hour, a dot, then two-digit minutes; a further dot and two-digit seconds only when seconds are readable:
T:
2.44
